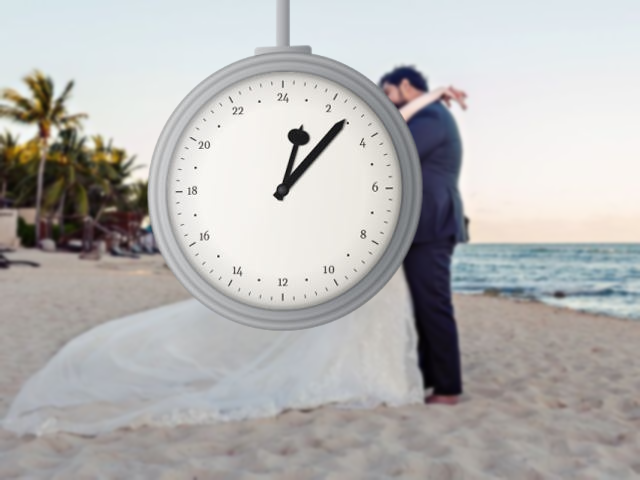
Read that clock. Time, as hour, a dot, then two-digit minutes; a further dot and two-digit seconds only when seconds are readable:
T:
1.07
